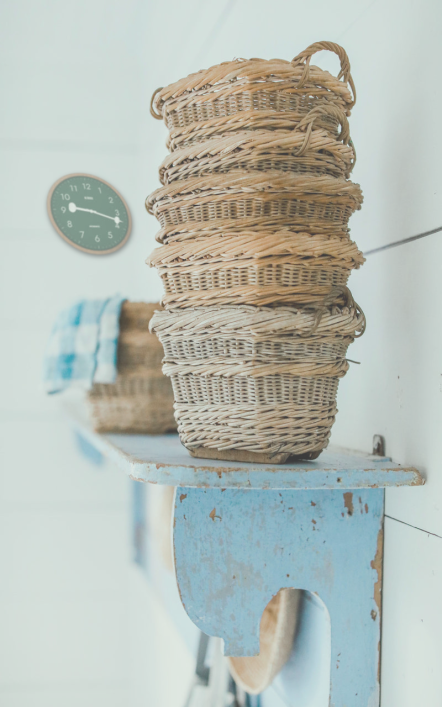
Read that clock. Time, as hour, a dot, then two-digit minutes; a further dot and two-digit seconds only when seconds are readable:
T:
9.18
